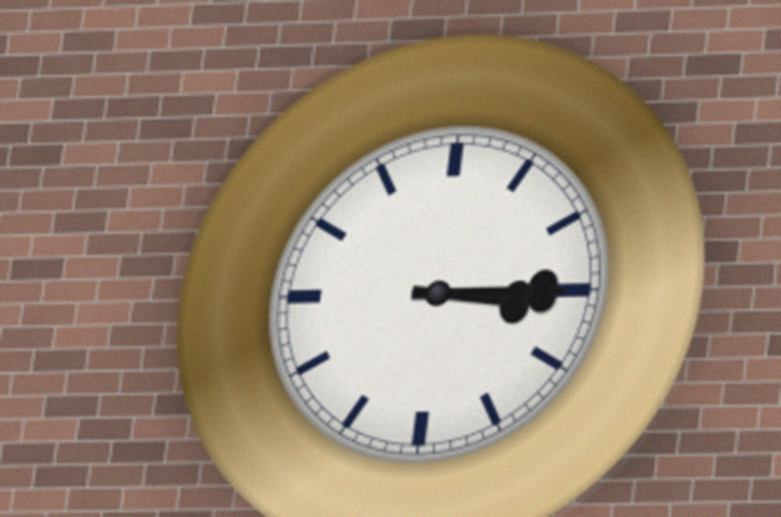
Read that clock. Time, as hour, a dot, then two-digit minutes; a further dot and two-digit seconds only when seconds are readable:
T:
3.15
